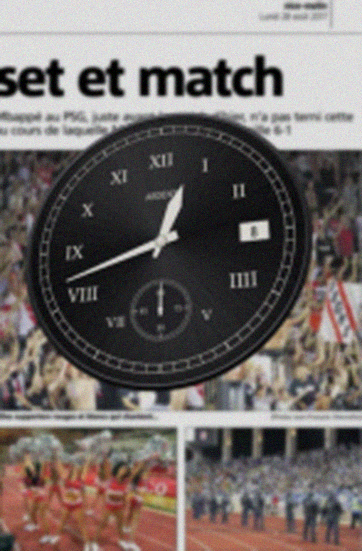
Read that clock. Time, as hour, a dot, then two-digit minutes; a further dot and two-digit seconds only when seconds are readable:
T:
12.42
